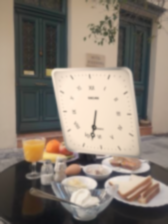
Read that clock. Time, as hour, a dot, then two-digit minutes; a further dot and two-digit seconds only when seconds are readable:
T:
6.33
